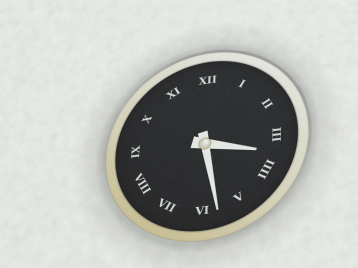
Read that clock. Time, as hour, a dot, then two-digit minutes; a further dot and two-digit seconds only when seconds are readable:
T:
3.28
